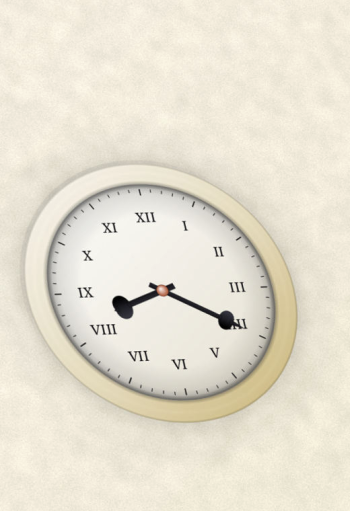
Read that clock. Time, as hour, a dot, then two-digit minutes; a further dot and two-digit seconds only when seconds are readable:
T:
8.20
